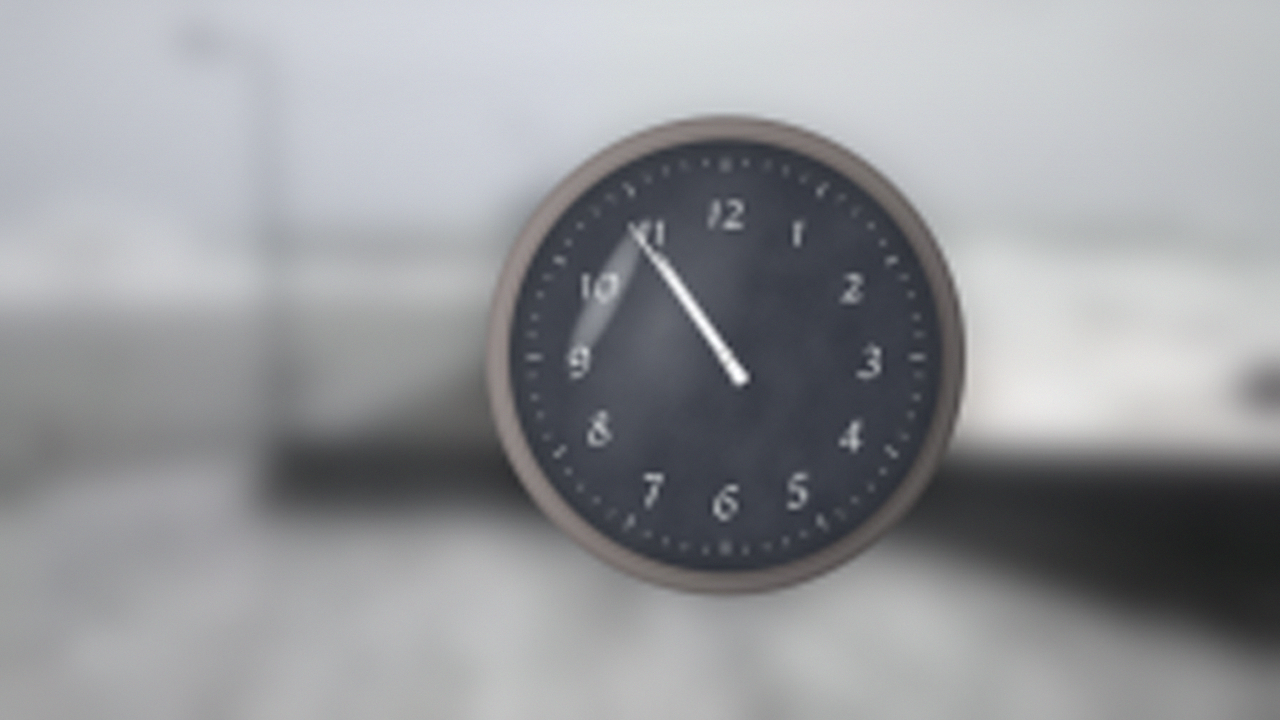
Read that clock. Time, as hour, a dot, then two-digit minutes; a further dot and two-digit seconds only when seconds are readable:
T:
10.54
